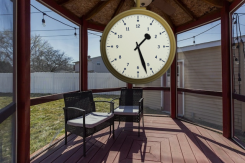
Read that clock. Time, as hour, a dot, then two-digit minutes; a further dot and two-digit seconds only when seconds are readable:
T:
1.27
